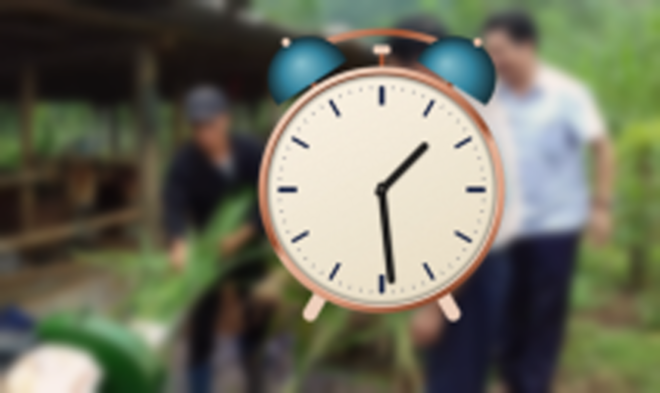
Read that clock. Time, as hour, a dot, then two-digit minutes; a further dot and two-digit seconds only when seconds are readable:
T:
1.29
